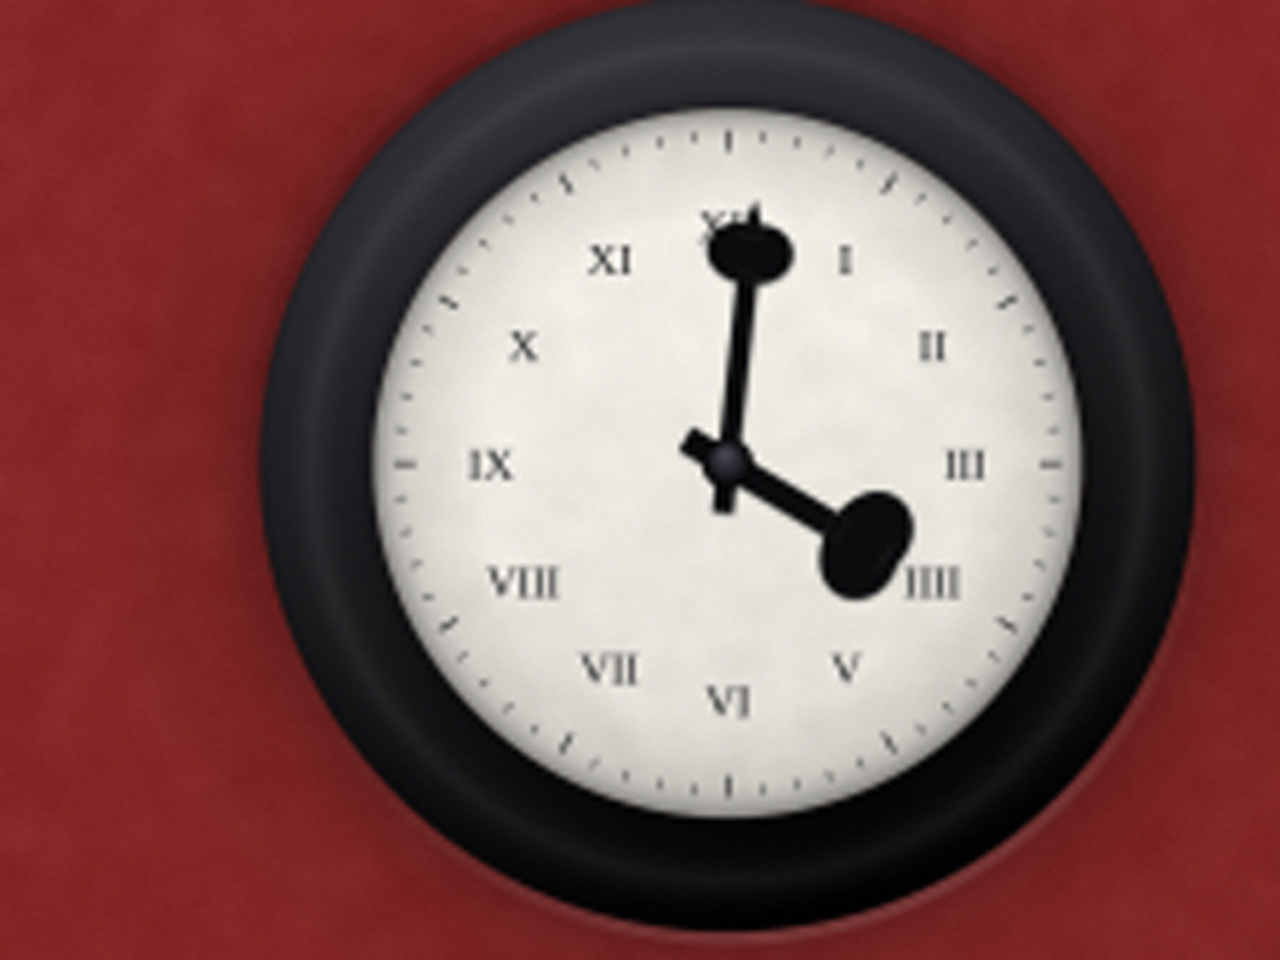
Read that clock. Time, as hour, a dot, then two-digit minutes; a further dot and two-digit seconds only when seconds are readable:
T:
4.01
